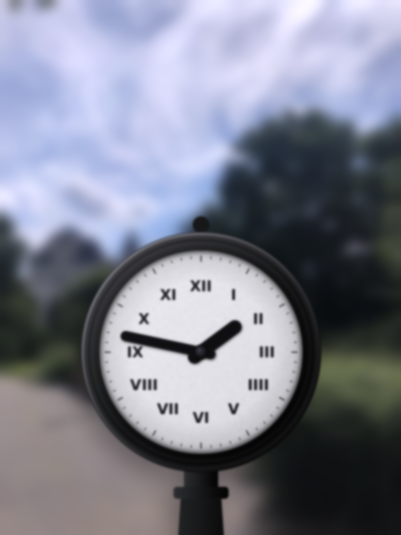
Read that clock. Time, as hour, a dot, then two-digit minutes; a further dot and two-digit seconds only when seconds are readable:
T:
1.47
